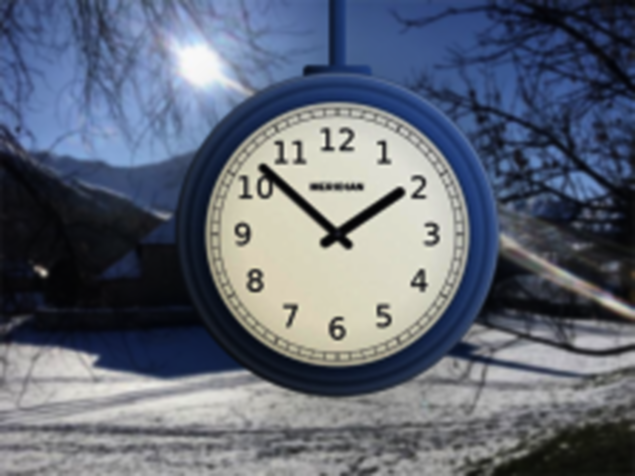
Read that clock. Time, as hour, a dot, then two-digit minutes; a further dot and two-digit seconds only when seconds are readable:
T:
1.52
